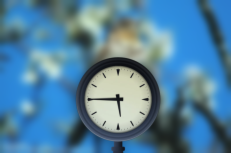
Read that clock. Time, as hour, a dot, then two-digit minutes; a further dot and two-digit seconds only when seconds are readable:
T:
5.45
